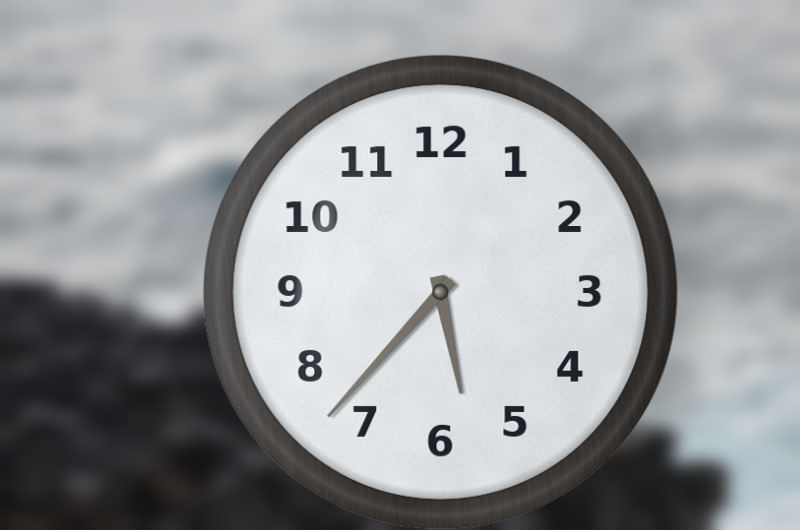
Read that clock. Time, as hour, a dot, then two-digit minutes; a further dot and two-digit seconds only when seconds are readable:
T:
5.37
